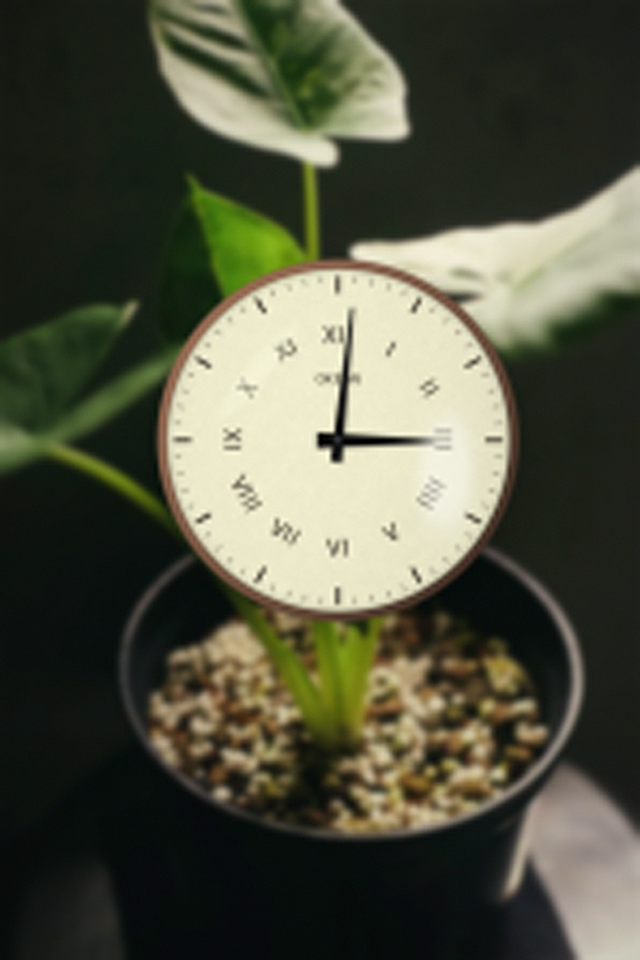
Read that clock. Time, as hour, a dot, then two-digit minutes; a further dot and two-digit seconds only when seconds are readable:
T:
3.01
